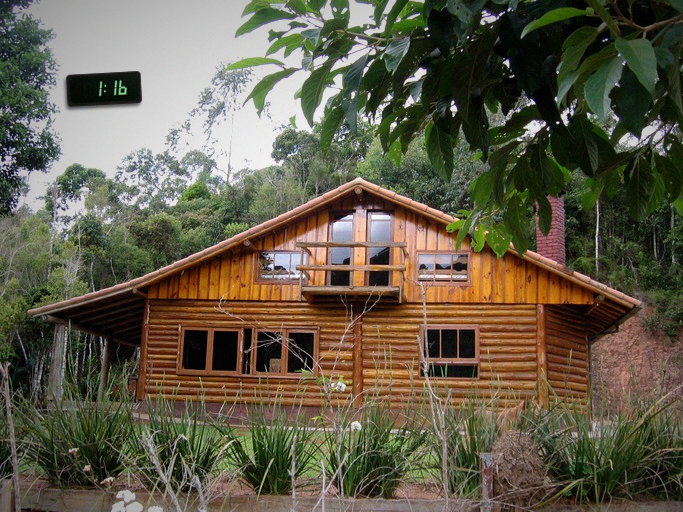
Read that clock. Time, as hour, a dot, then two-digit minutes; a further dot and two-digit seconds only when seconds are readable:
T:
1.16
